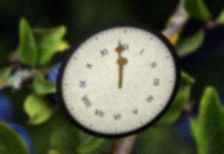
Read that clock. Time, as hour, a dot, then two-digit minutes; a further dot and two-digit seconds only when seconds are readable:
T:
11.59
